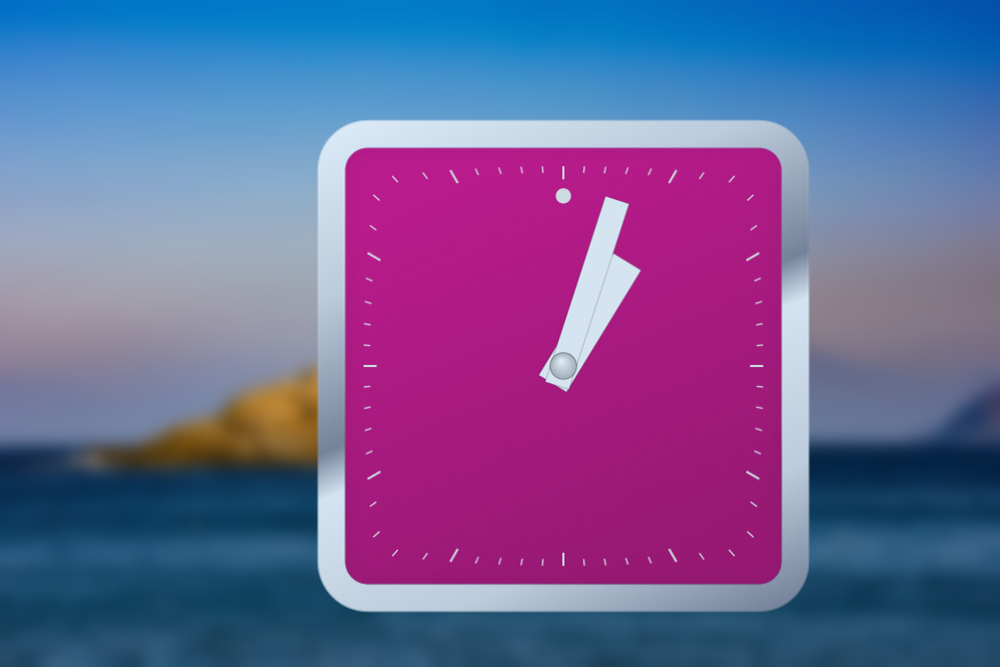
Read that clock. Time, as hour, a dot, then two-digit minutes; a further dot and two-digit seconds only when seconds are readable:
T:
1.03
